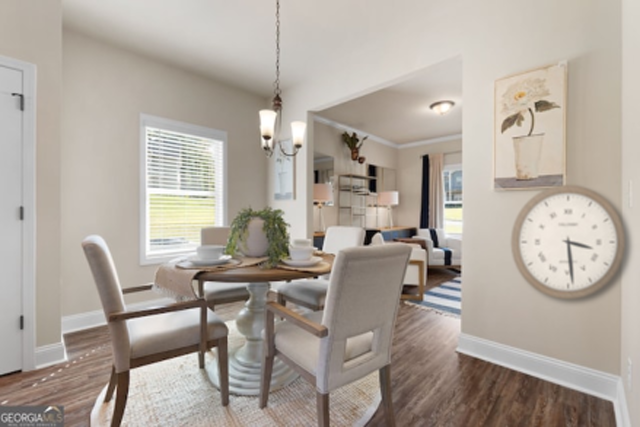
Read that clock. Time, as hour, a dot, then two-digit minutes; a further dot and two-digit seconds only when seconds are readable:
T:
3.29
